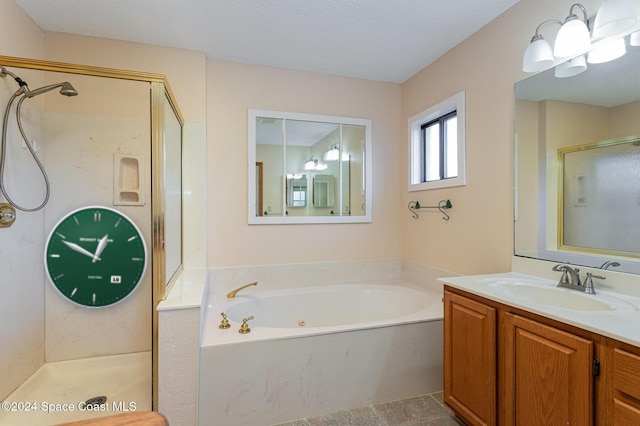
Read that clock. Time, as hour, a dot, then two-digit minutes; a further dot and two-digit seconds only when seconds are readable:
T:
12.49
